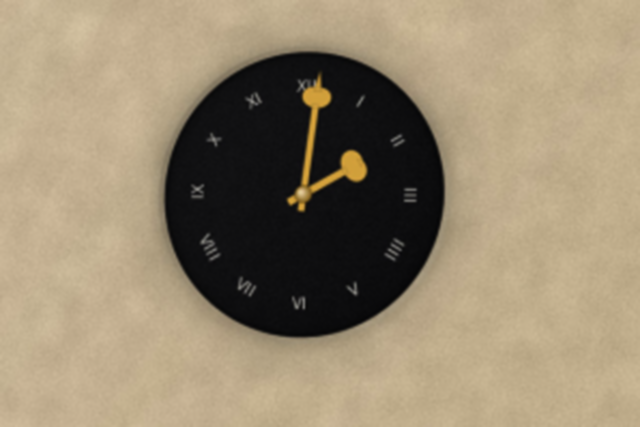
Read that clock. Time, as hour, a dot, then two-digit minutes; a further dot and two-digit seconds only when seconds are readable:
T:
2.01
